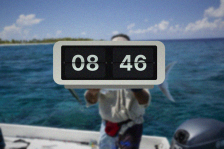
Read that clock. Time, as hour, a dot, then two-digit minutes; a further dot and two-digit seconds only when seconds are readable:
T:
8.46
